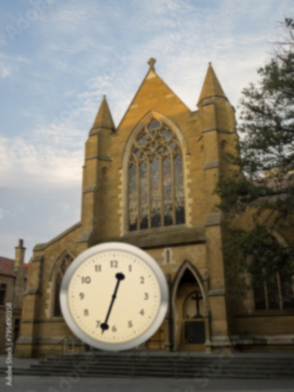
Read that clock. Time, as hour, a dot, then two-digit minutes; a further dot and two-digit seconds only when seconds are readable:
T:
12.33
